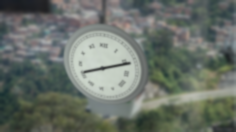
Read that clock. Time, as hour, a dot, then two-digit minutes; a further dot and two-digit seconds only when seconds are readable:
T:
8.11
